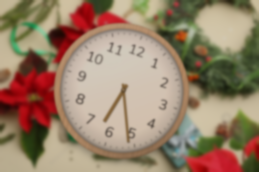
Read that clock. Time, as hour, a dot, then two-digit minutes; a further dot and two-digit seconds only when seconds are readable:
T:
6.26
